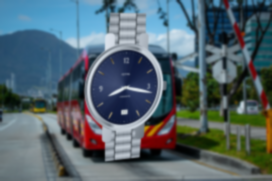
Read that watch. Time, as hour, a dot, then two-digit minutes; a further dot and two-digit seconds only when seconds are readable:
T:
8.17
